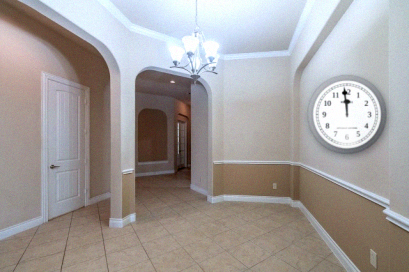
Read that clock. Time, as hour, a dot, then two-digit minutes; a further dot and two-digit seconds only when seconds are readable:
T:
11.59
